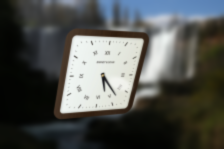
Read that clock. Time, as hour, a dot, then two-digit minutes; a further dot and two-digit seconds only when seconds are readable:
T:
5.23
